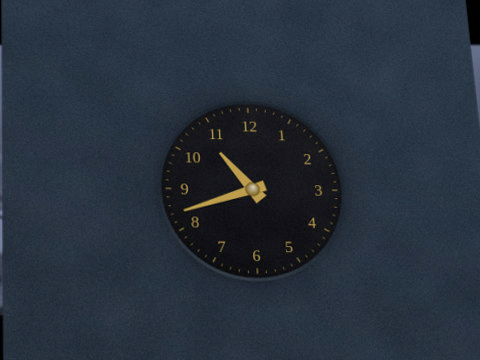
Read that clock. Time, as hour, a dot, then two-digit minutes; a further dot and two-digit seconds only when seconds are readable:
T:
10.42
